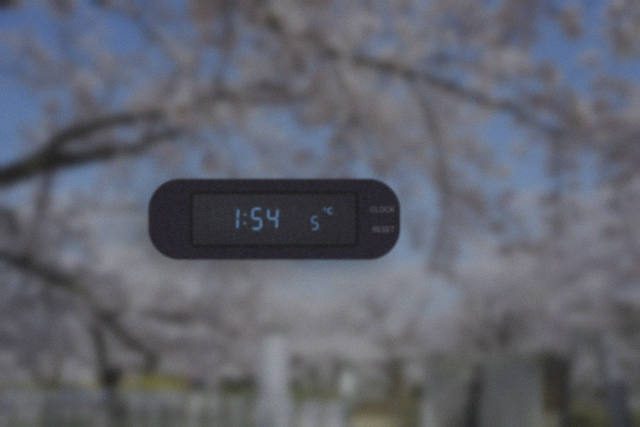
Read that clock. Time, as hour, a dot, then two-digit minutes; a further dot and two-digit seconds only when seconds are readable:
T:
1.54
